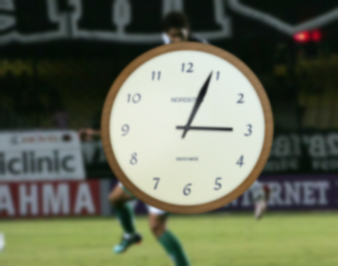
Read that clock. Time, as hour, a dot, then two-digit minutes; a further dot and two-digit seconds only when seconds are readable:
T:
3.04
